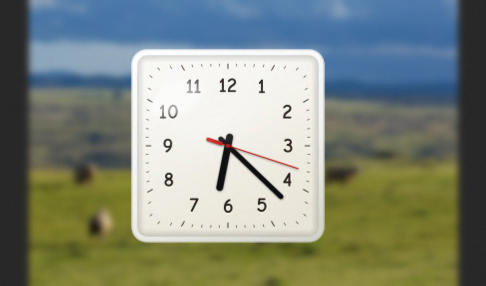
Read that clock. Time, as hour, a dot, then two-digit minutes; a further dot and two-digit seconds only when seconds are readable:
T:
6.22.18
